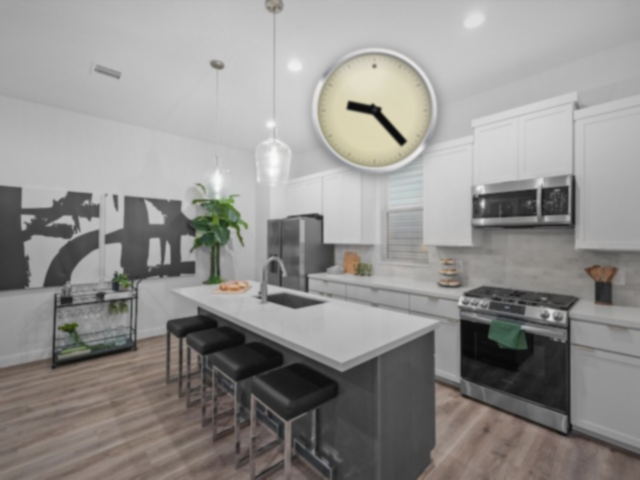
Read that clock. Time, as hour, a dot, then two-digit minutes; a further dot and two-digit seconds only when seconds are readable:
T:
9.23
